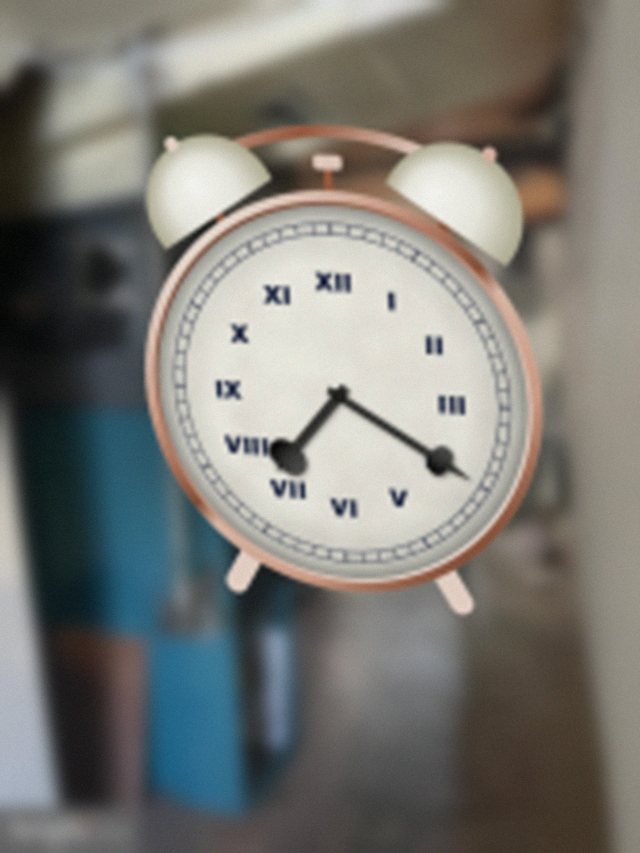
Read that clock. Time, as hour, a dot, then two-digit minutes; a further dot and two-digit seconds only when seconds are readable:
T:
7.20
